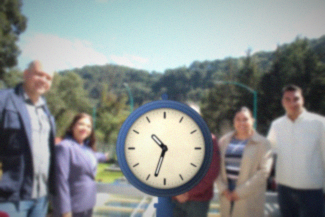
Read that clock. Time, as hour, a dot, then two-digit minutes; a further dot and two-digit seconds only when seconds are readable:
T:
10.33
